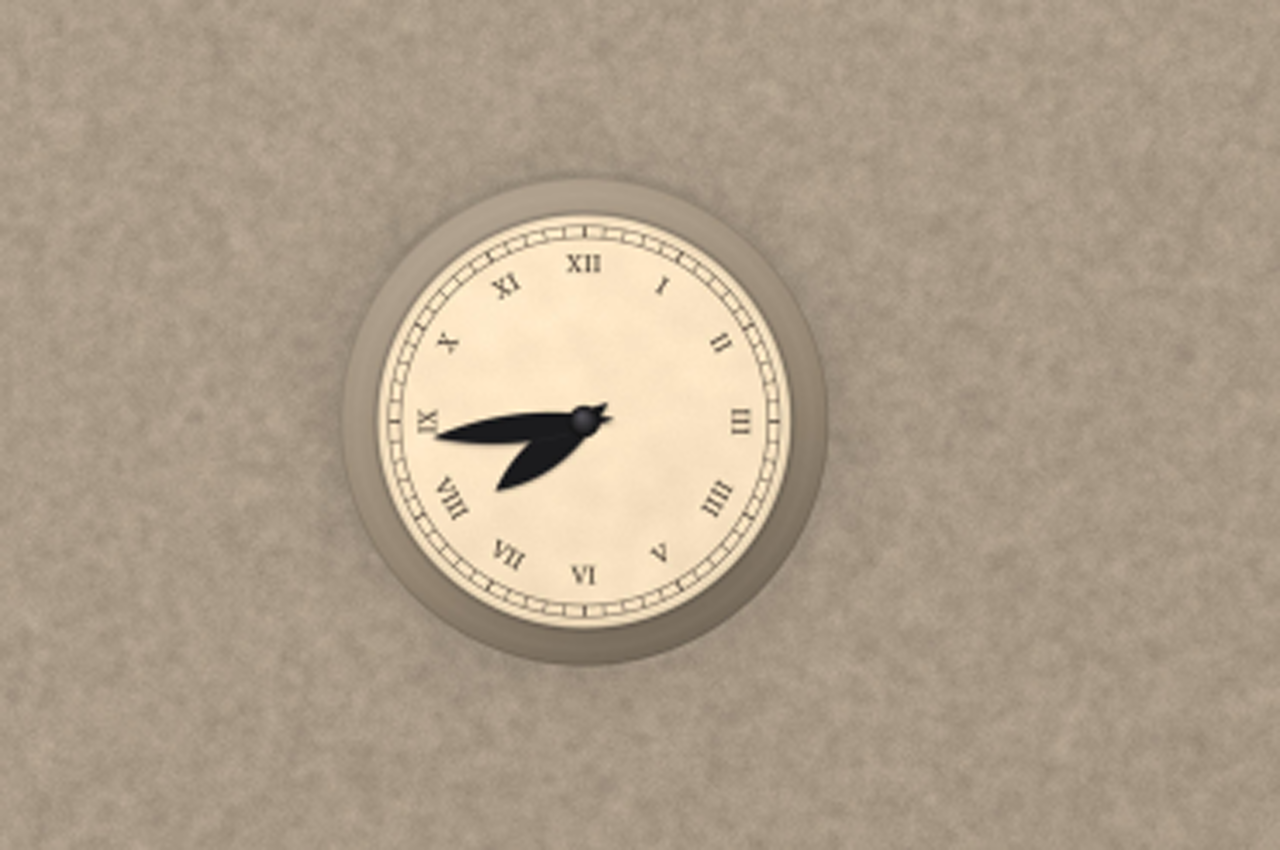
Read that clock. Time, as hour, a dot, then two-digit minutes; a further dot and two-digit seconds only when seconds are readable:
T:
7.44
